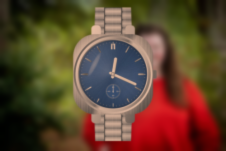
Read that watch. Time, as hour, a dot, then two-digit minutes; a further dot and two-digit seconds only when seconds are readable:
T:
12.19
